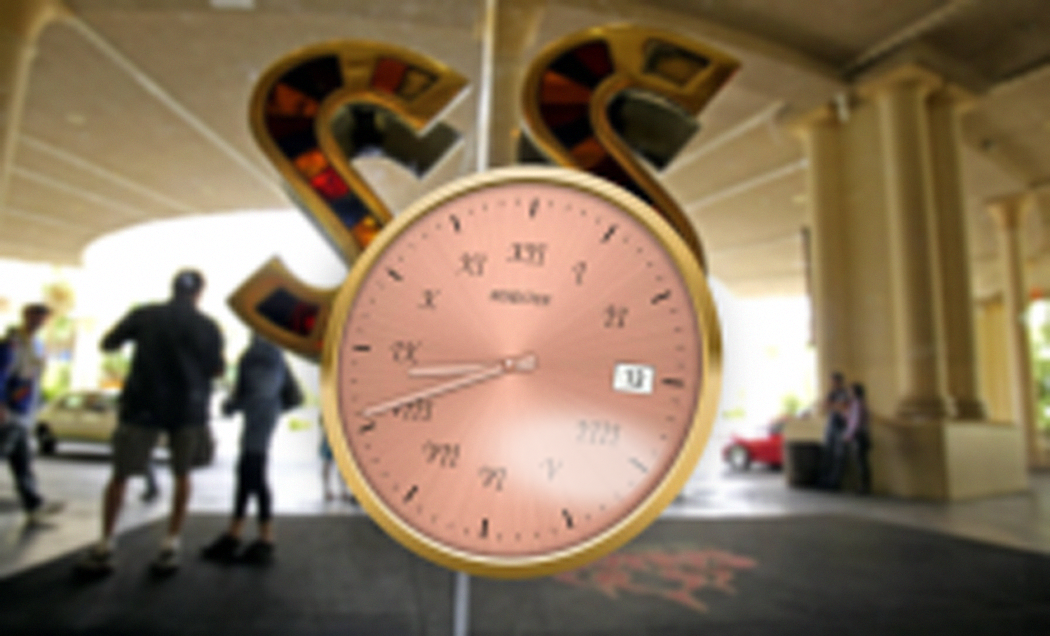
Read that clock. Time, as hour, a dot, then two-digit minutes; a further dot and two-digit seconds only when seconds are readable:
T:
8.41
